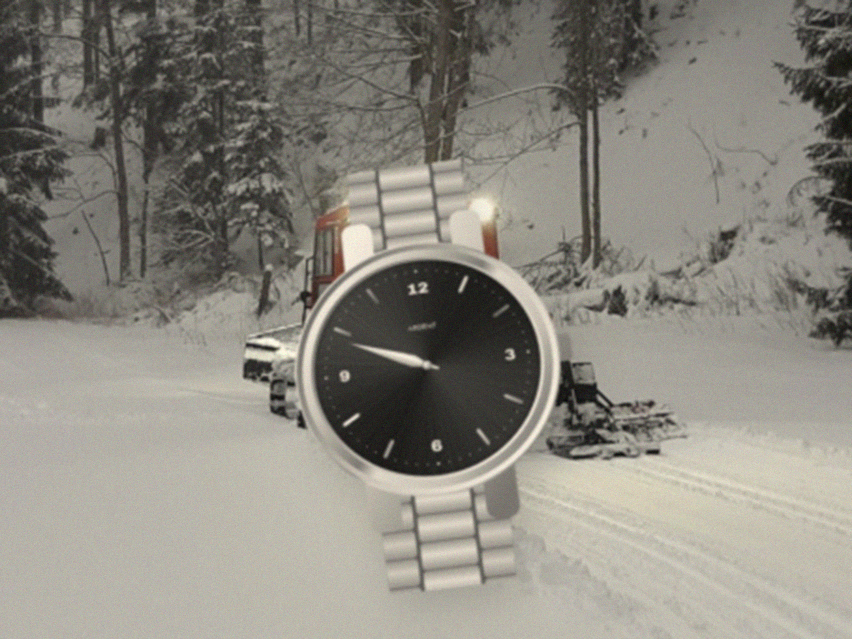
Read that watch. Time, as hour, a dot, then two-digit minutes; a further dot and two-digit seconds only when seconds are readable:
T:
9.49
